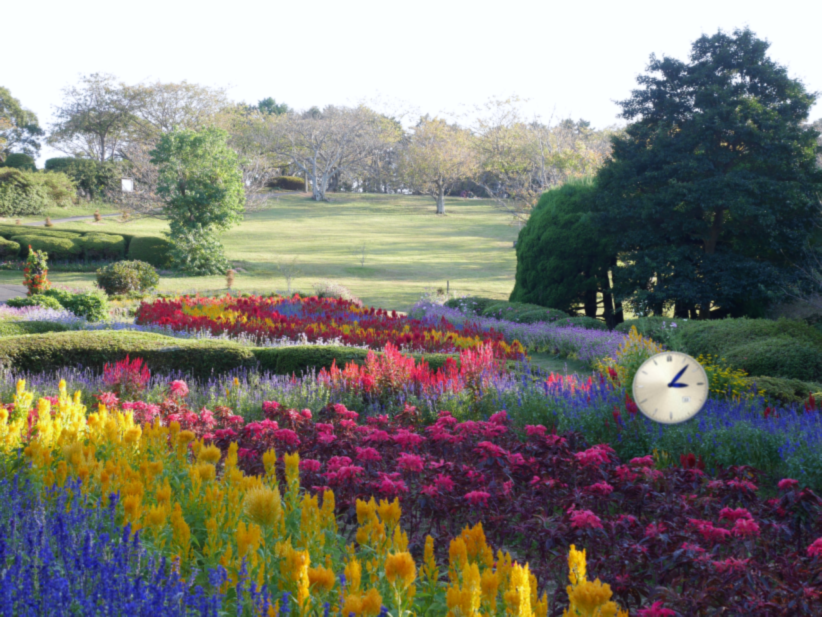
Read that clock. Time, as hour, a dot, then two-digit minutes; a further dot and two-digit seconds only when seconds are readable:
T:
3.07
